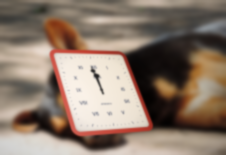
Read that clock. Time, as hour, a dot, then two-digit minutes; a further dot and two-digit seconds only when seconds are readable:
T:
11.59
